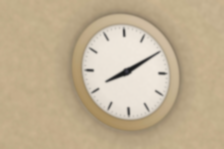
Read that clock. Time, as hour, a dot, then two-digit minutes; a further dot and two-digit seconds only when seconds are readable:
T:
8.10
